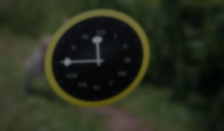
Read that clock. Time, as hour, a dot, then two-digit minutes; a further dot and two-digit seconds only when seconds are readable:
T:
11.45
